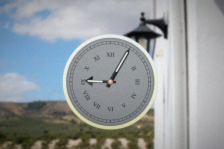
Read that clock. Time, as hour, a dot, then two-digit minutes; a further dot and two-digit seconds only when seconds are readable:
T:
9.05
